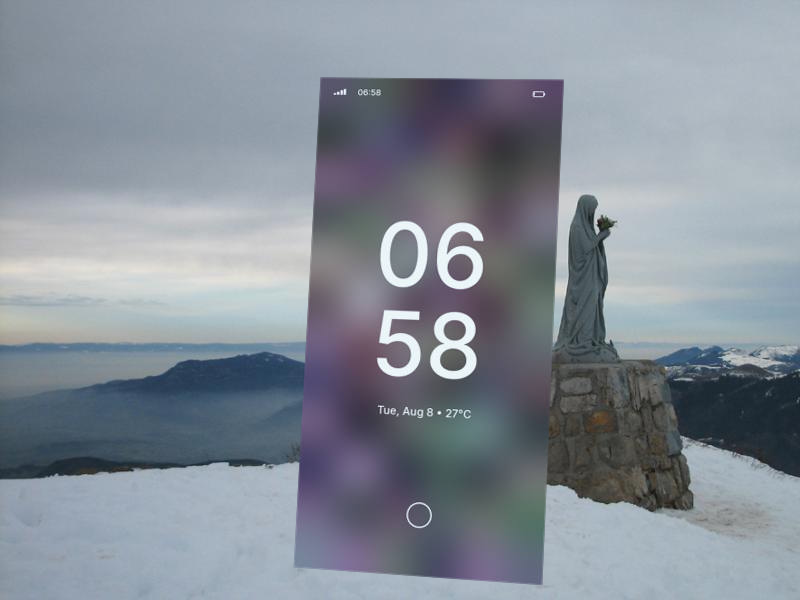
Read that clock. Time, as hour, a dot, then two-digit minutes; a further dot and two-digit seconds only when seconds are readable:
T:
6.58
